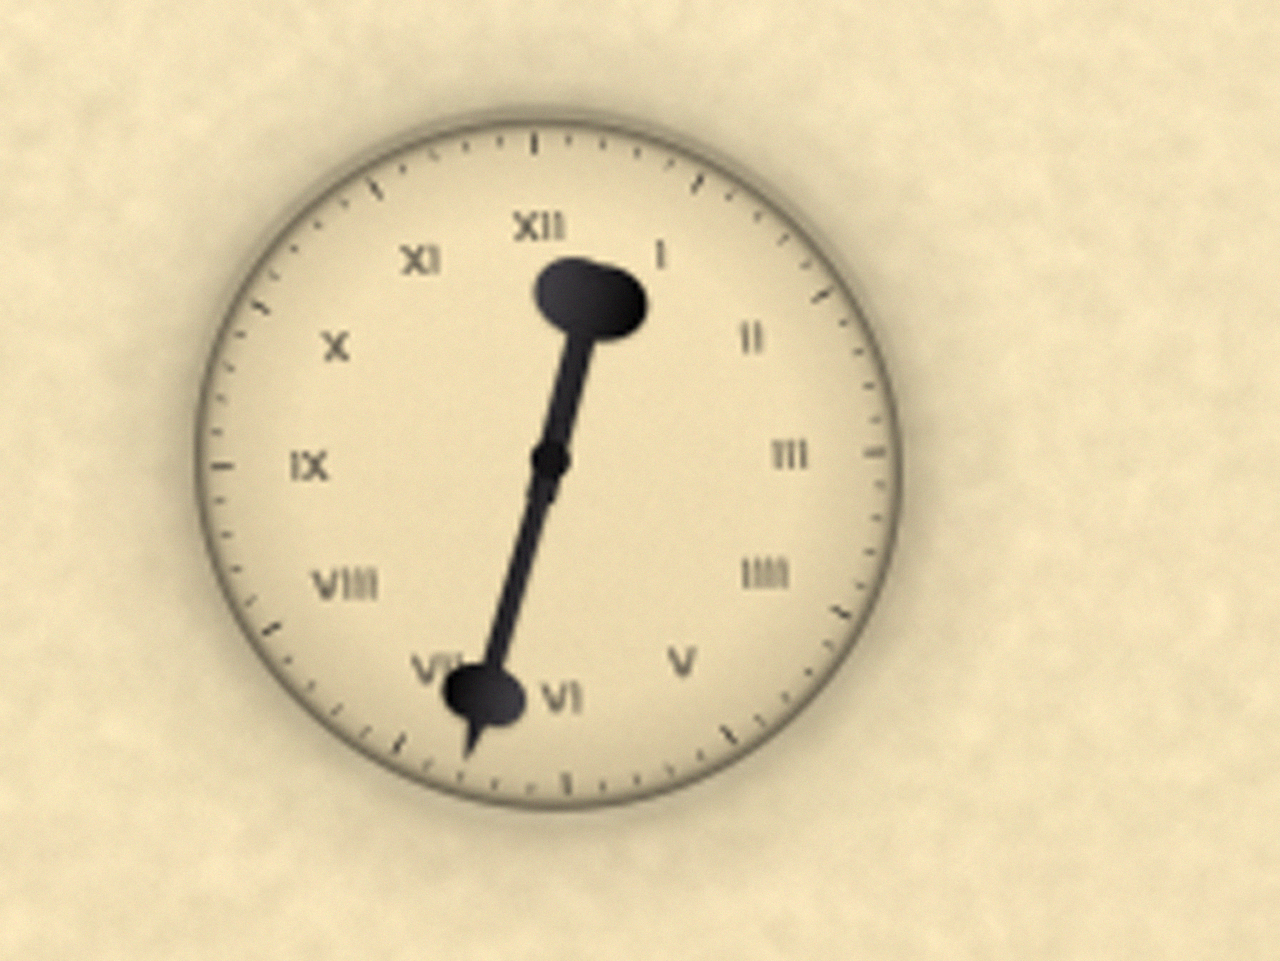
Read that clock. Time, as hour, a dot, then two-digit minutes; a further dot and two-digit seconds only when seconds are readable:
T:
12.33
